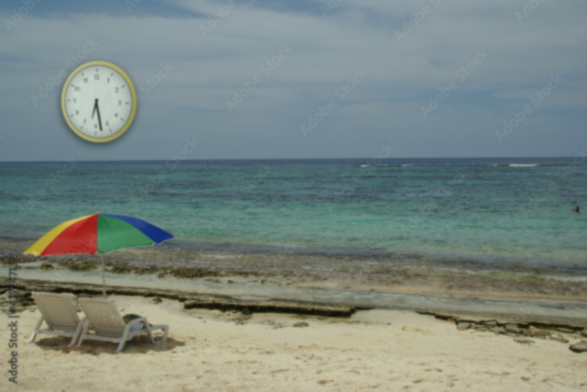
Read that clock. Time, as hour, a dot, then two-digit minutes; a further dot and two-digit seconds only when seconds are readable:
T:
6.28
